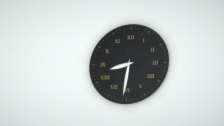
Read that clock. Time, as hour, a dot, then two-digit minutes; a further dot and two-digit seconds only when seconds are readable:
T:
8.31
